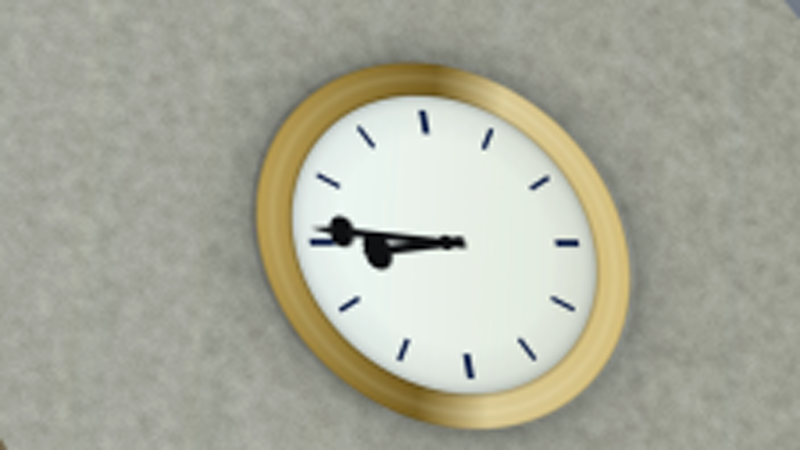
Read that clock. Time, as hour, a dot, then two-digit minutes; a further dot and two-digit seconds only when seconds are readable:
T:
8.46
